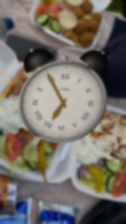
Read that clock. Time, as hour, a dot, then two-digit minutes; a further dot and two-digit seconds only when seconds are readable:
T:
6.55
